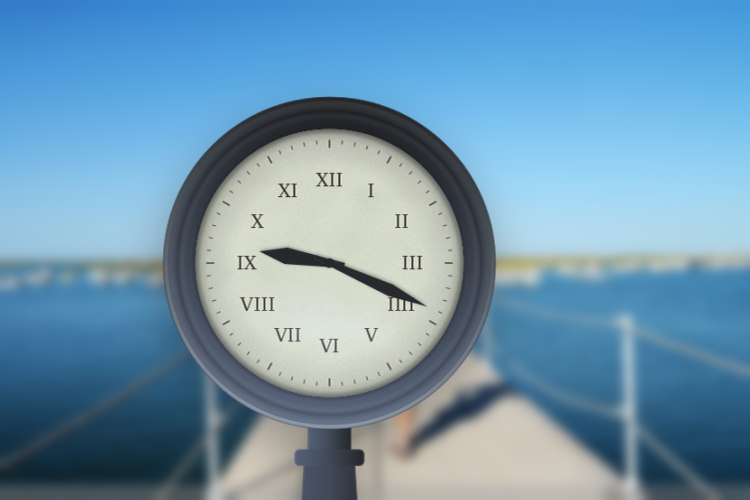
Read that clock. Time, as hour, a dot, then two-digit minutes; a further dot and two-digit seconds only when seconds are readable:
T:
9.19
